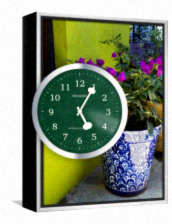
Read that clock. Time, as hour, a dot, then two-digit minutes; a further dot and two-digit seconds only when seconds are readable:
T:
5.05
